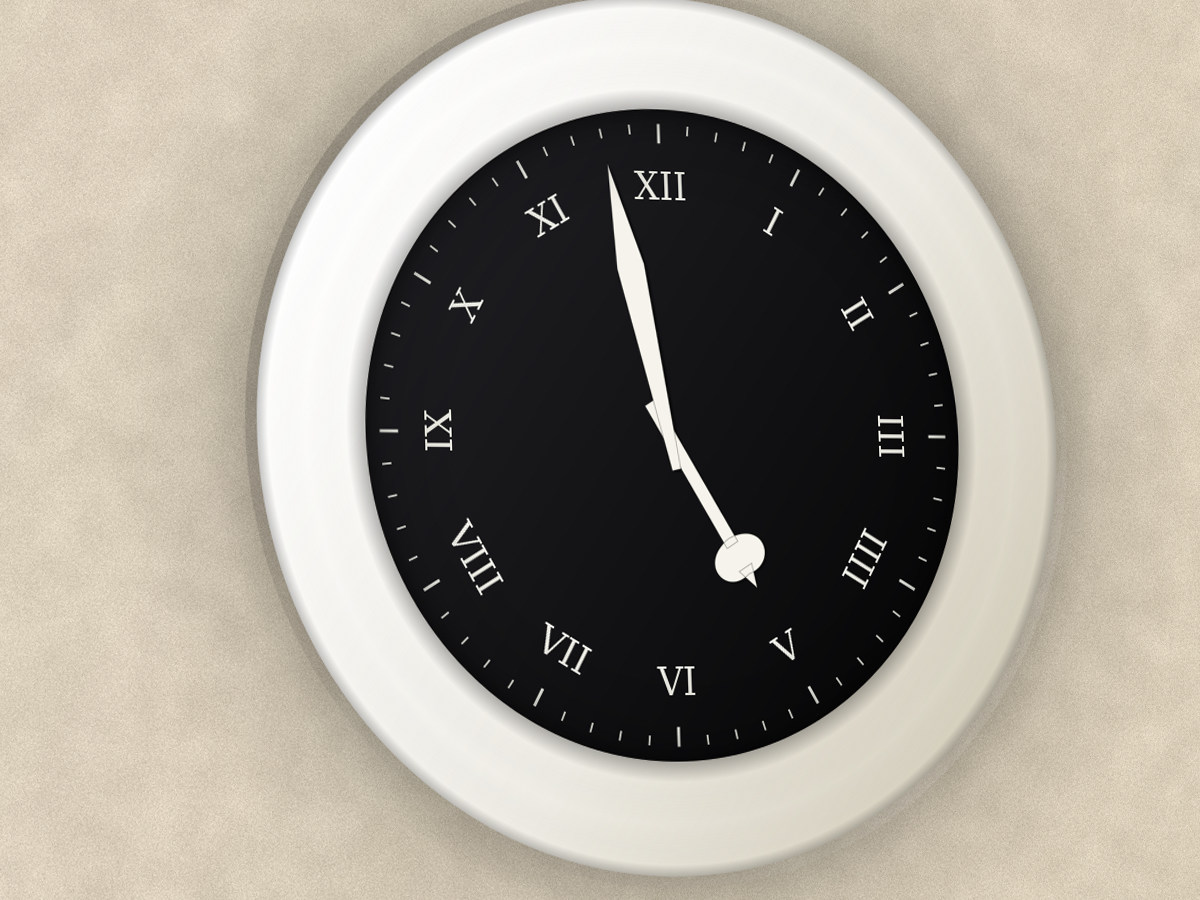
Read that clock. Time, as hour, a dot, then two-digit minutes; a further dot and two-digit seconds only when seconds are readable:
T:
4.58
